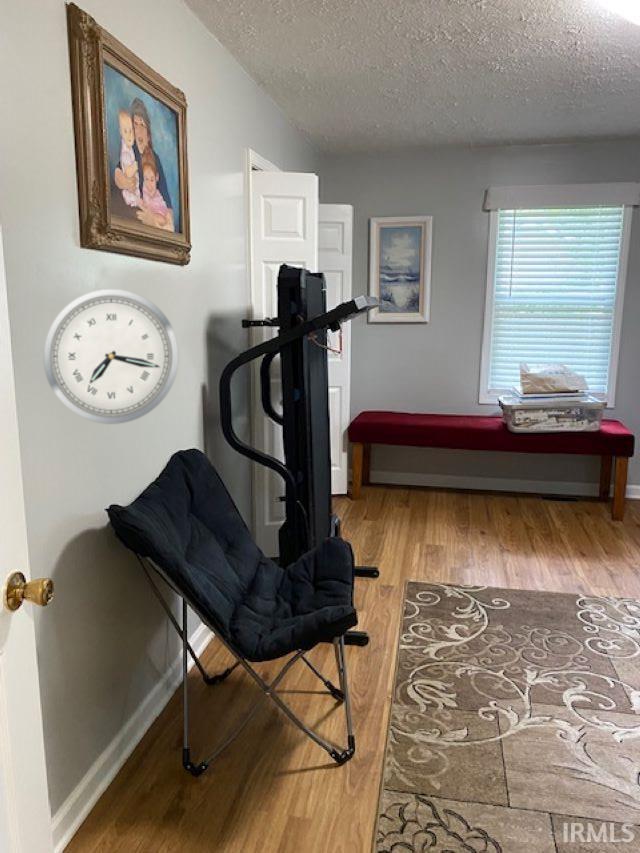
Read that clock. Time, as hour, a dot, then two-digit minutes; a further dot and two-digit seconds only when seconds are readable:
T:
7.17
